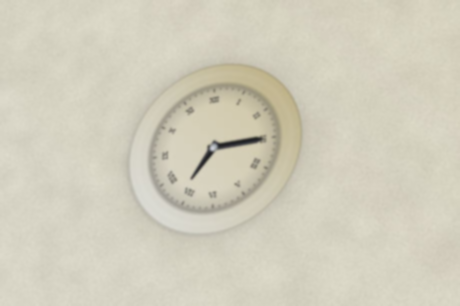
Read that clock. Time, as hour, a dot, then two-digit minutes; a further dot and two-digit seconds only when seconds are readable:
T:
7.15
